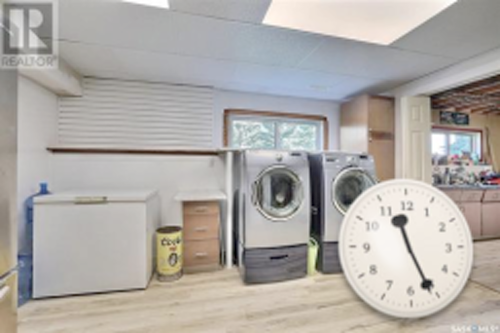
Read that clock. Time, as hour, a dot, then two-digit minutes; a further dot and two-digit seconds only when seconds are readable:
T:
11.26
